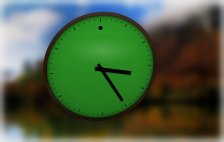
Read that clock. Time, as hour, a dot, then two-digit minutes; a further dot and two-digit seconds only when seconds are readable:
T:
3.25
